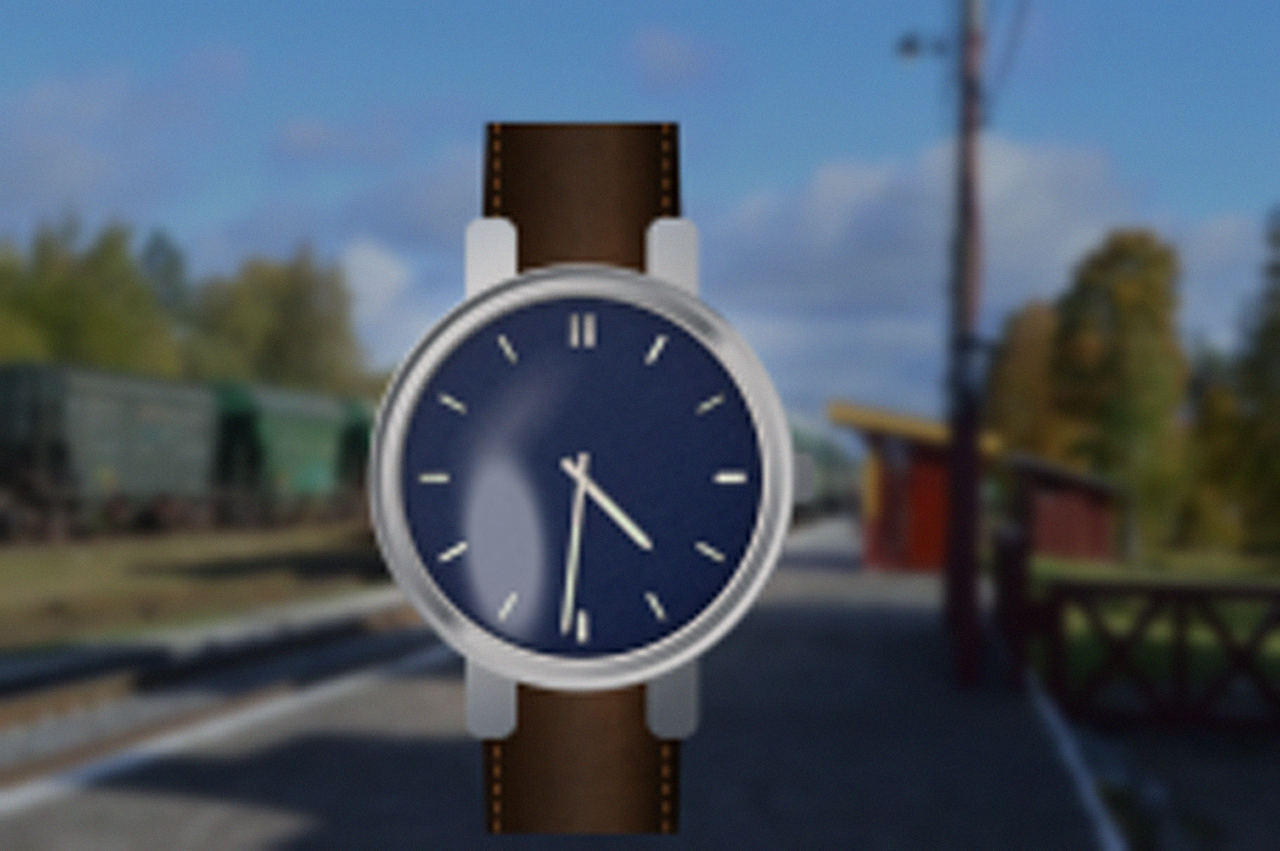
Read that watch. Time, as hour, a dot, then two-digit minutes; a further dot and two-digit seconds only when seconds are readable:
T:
4.31
